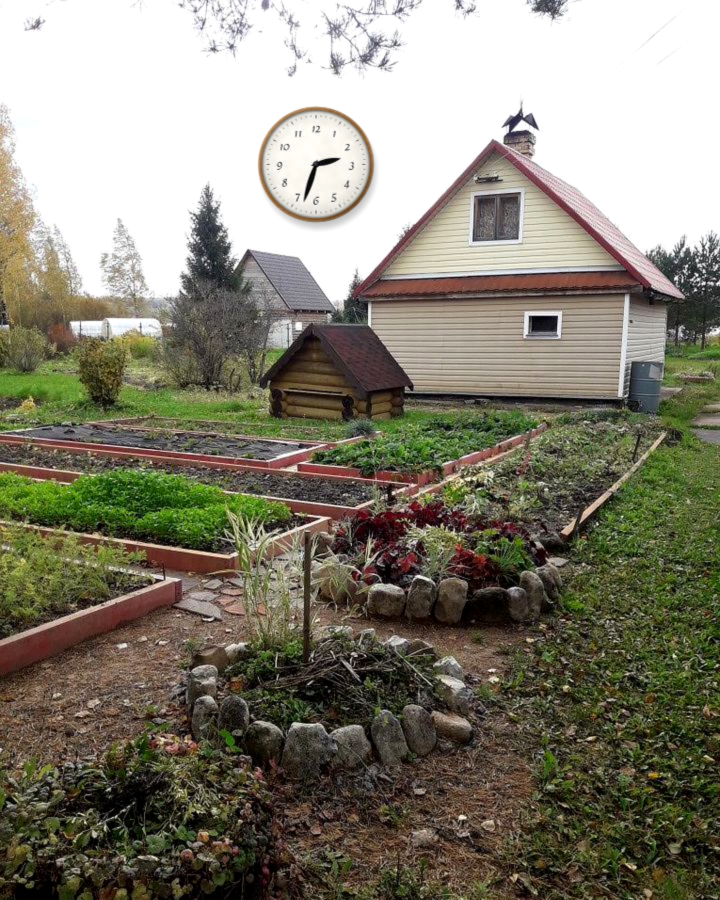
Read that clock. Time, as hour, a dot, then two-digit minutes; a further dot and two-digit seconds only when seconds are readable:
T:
2.33
